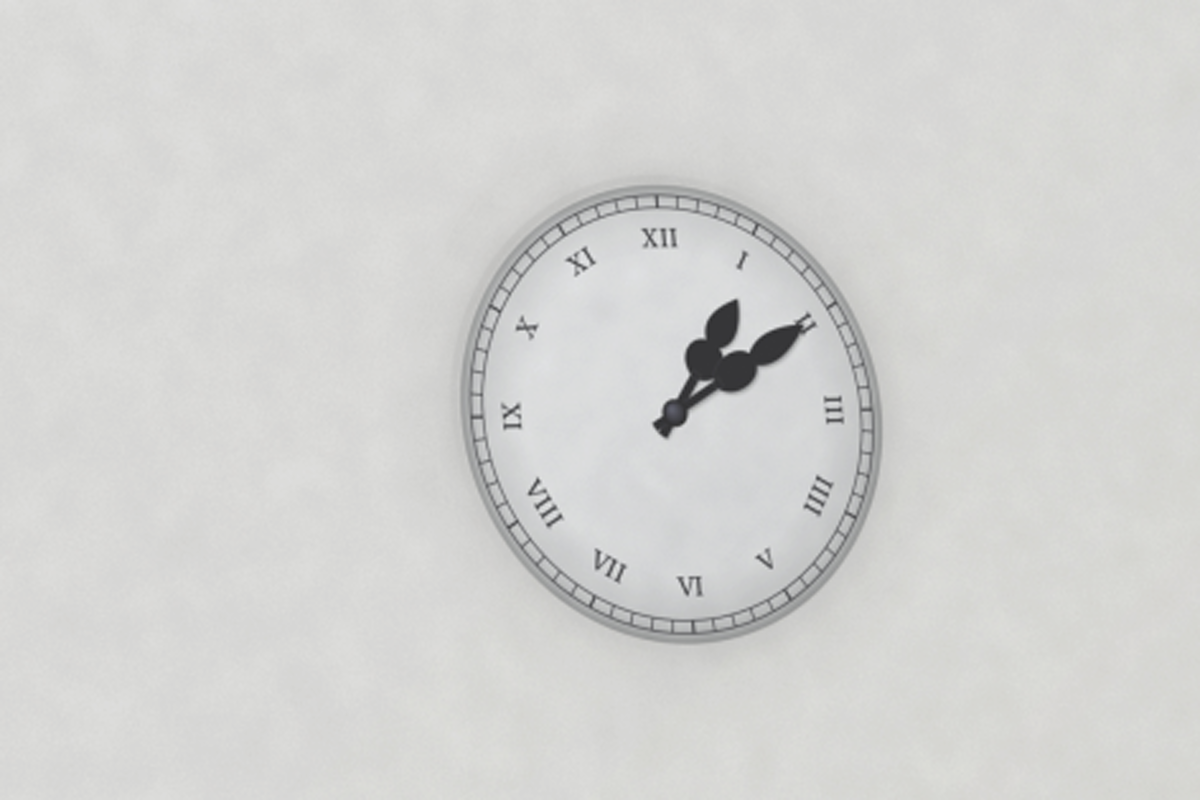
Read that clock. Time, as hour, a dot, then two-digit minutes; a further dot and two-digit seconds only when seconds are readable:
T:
1.10
